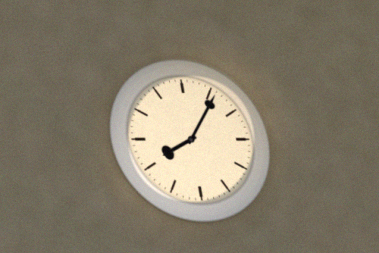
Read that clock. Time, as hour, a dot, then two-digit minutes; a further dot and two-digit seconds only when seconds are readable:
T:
8.06
